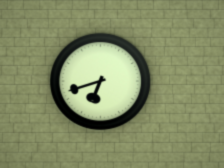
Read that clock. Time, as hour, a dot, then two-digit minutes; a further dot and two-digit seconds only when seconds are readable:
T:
6.42
